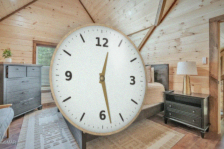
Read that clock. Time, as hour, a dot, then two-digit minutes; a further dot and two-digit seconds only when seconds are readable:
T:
12.28
